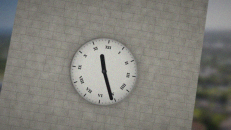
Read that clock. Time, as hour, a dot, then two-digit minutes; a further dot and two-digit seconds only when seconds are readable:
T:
11.26
